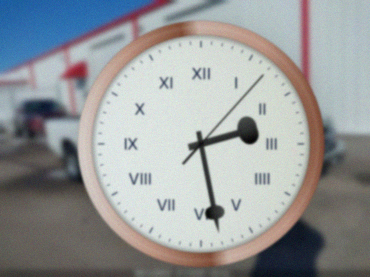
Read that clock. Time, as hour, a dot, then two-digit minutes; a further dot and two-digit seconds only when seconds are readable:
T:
2.28.07
